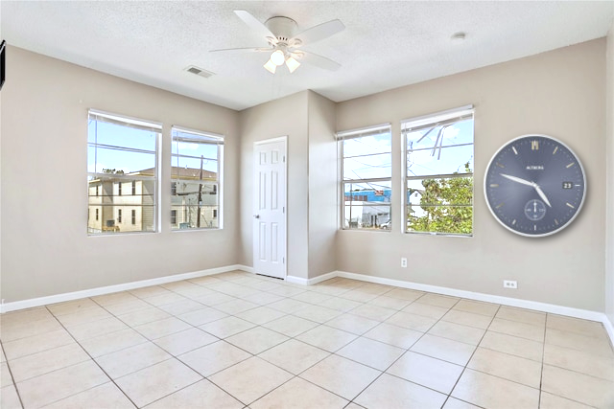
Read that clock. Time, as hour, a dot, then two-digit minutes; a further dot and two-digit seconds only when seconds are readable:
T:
4.48
